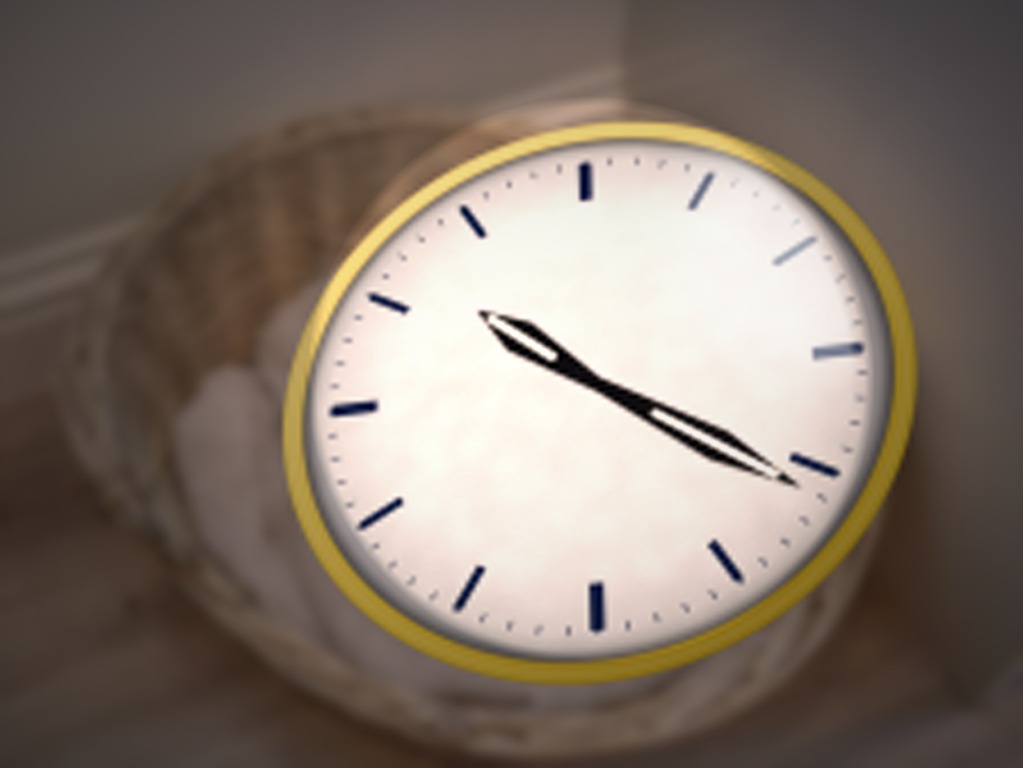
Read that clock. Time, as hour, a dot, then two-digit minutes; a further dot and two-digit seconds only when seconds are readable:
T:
10.21
